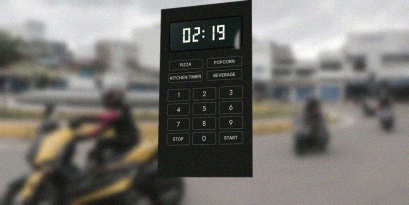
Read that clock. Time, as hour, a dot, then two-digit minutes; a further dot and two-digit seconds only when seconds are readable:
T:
2.19
